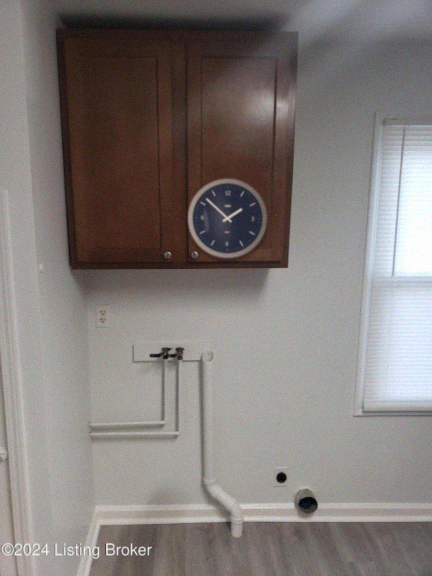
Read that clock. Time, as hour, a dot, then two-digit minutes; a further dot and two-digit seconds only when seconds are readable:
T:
1.52
